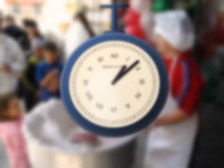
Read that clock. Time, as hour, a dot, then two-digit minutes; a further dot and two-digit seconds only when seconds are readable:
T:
1.08
